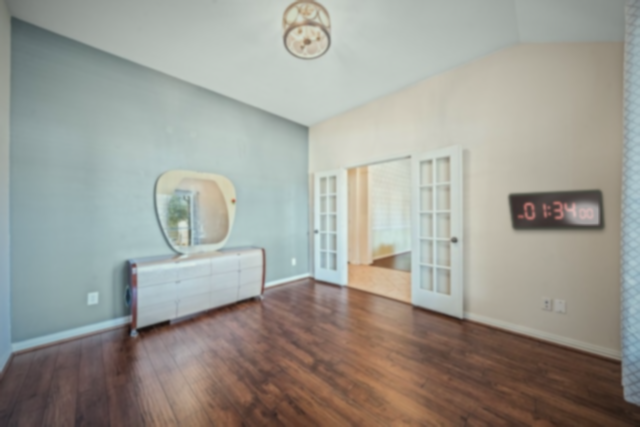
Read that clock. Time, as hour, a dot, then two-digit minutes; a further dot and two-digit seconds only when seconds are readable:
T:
1.34
